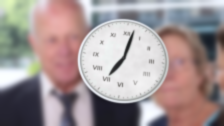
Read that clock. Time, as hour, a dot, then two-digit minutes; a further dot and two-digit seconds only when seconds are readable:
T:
7.02
